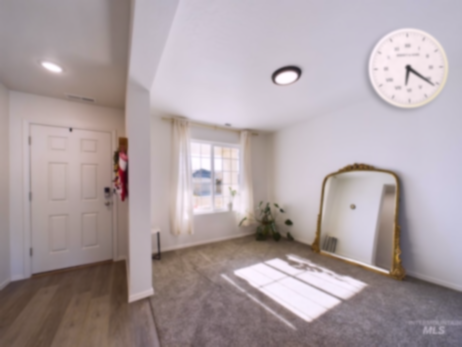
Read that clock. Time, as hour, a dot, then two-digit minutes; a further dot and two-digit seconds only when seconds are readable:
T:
6.21
